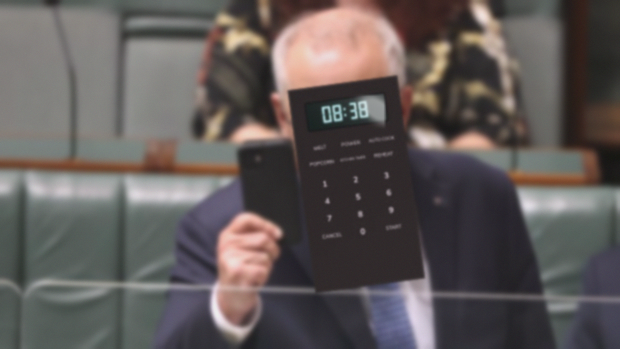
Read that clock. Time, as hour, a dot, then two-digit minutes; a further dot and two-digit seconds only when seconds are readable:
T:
8.38
